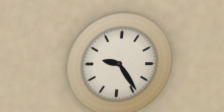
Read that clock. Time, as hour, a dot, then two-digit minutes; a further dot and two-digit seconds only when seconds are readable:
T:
9.24
